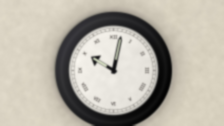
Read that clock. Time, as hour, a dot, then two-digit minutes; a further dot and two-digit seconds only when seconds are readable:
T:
10.02
